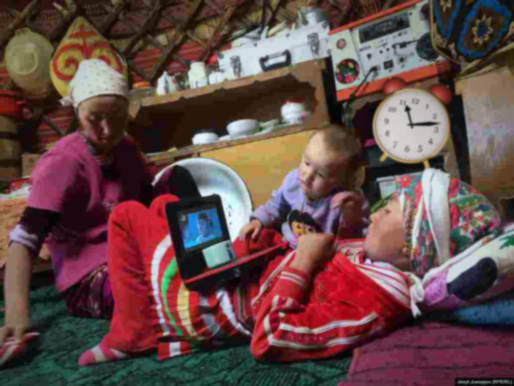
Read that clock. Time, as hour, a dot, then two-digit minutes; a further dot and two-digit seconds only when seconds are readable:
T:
11.13
